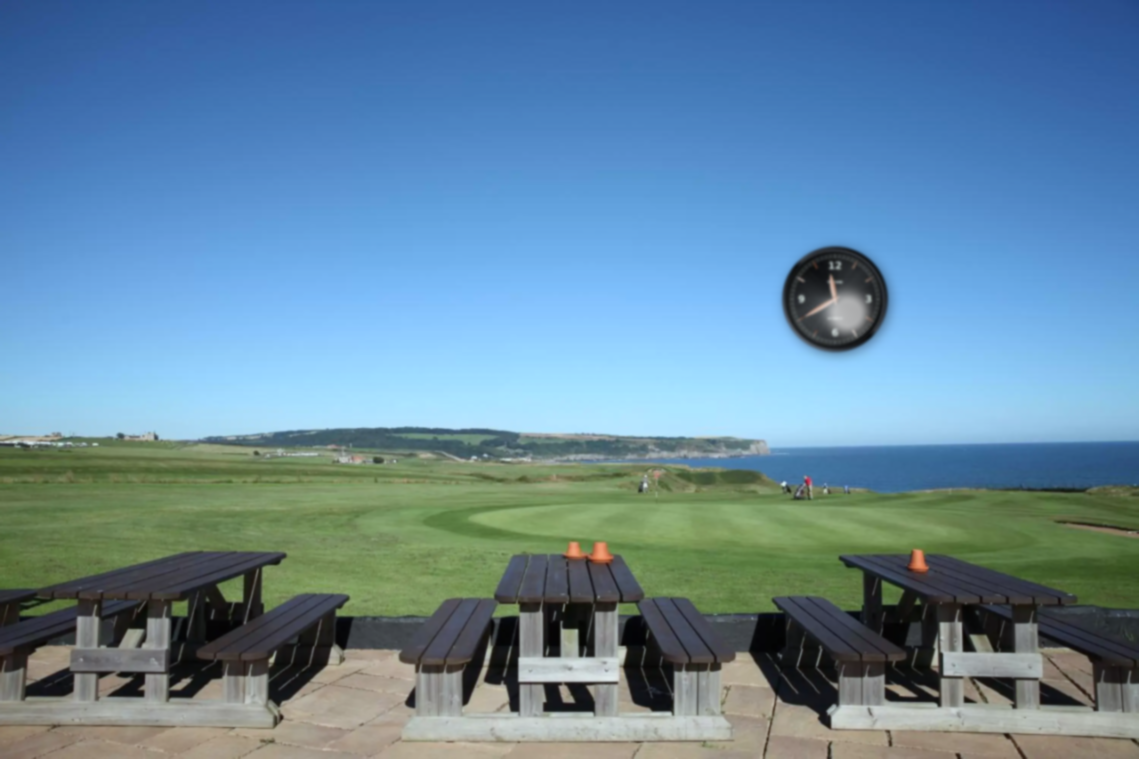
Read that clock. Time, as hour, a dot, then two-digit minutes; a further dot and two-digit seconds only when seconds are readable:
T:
11.40
